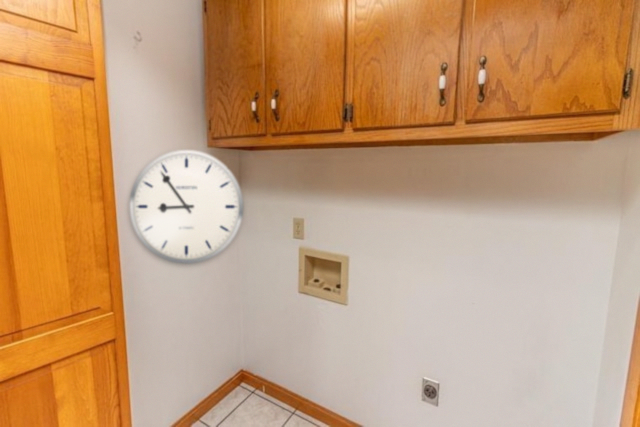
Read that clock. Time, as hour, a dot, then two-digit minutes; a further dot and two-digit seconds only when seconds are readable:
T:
8.54
